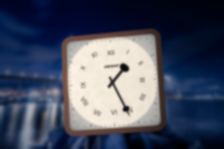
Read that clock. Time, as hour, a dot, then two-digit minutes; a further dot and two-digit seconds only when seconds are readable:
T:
1.26
